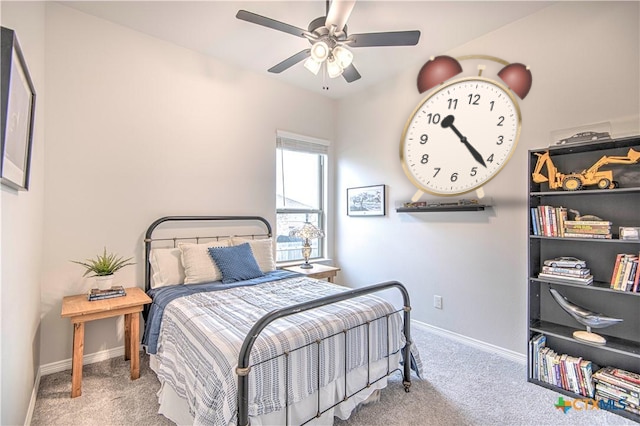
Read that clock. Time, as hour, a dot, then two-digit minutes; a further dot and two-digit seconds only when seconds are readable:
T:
10.22
